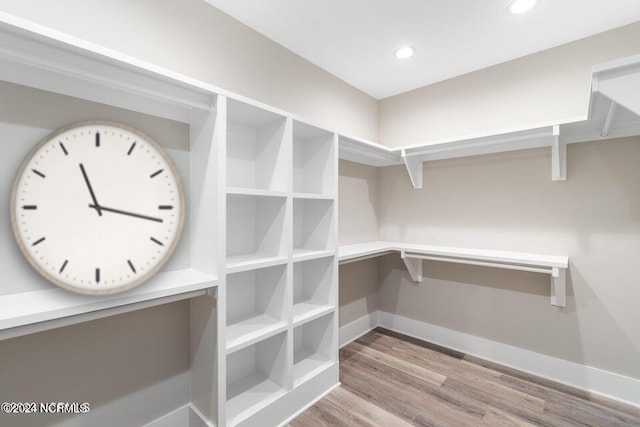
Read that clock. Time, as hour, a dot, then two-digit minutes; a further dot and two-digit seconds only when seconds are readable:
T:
11.17
